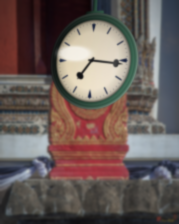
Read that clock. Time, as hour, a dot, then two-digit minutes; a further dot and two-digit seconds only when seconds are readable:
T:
7.16
